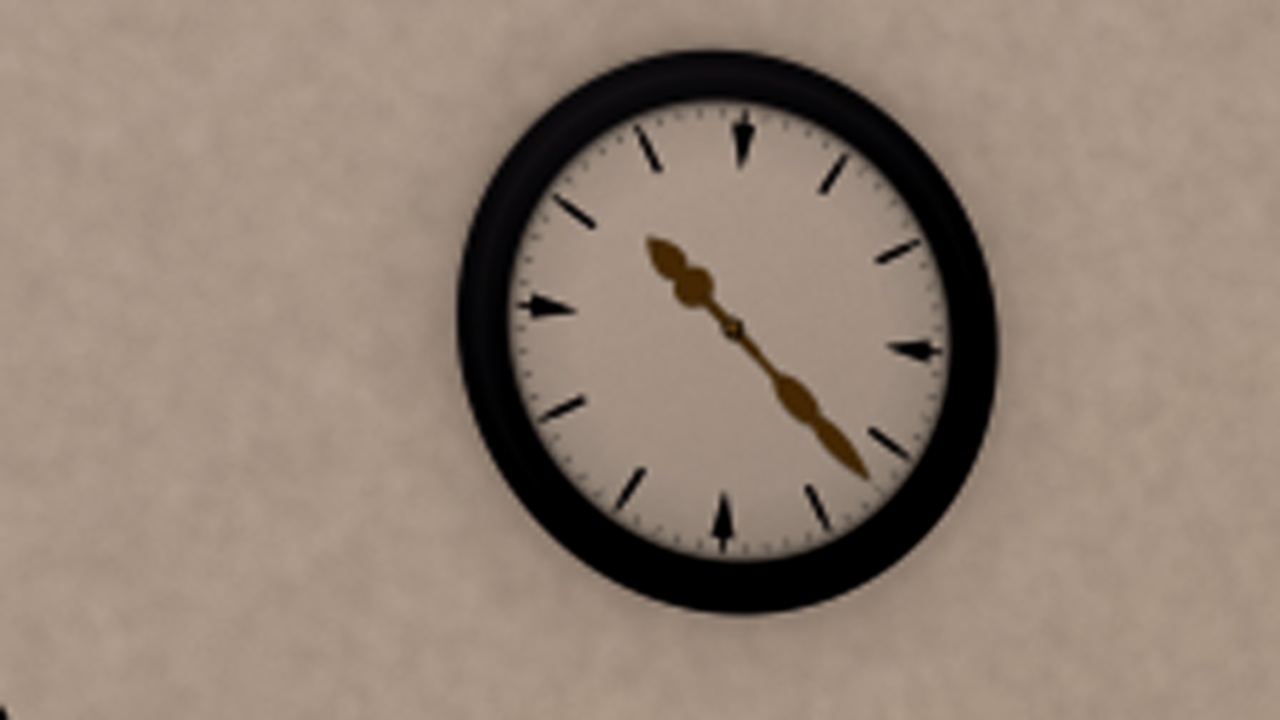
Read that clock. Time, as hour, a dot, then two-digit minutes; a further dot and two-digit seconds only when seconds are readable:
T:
10.22
